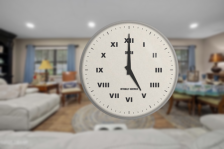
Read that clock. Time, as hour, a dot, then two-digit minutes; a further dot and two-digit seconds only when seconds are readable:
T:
5.00
